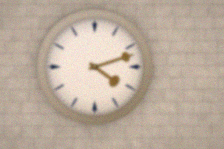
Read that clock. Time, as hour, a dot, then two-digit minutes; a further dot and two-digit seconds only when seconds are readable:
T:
4.12
